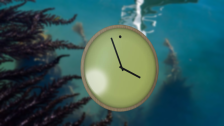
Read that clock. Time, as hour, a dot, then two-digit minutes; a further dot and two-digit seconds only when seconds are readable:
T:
3.57
